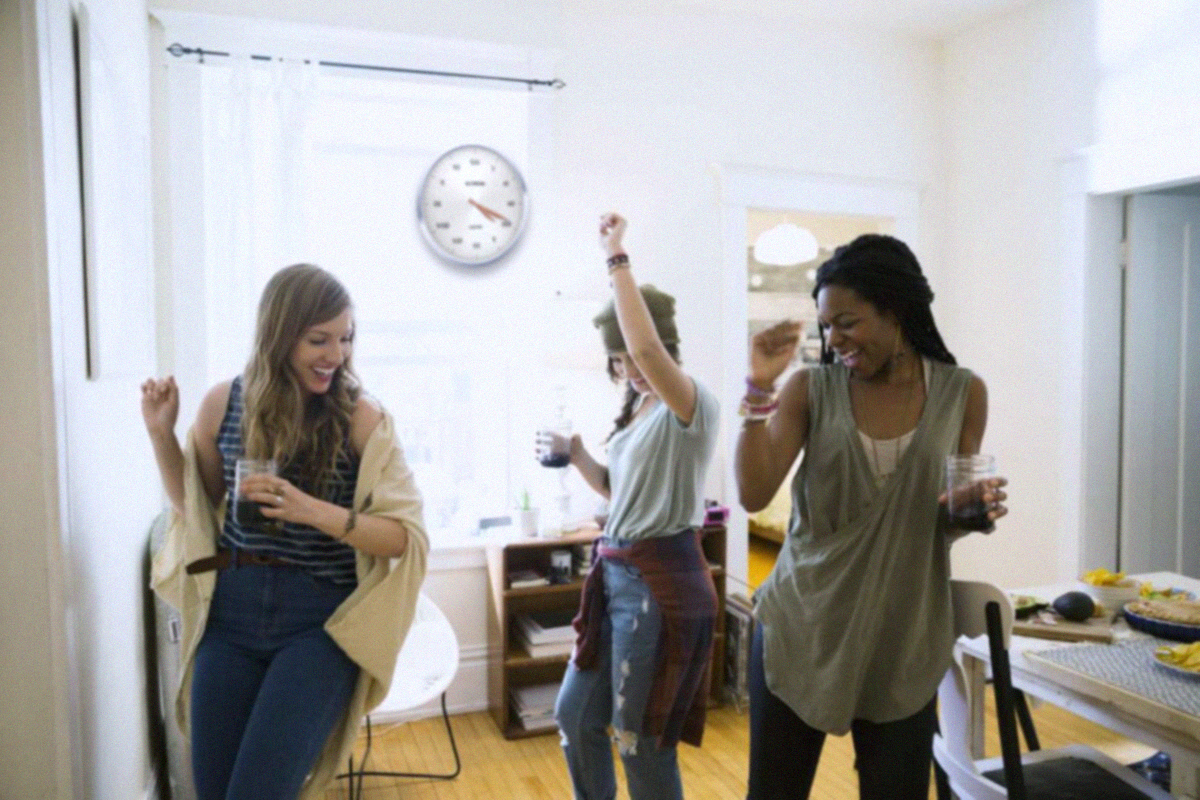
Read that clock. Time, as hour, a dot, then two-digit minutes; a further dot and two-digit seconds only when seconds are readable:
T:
4.19
